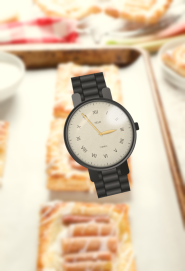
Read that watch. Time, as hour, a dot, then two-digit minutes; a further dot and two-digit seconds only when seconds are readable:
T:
2.55
